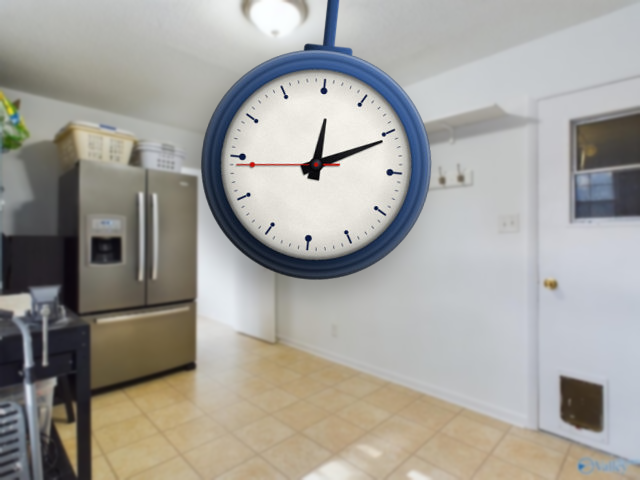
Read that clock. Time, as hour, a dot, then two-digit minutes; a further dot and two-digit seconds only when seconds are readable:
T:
12.10.44
